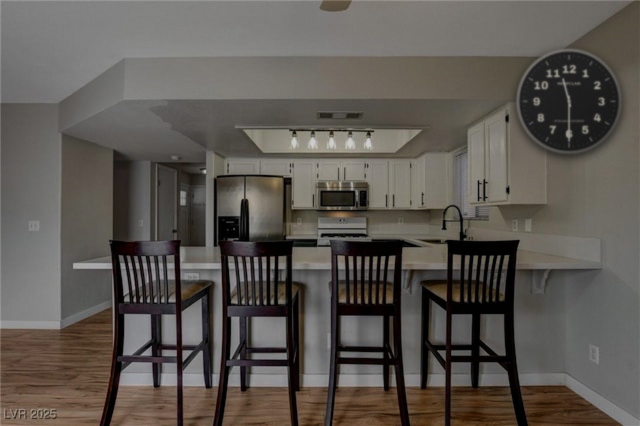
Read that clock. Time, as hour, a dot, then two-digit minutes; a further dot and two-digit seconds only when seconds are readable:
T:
11.30
